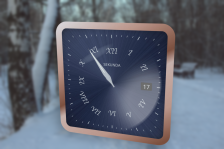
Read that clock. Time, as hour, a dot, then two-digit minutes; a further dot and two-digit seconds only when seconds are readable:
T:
10.54
